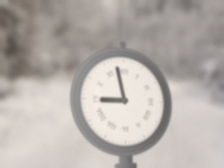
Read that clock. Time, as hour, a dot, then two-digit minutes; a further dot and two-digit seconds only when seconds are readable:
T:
8.58
